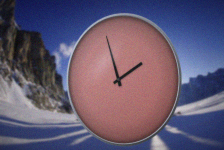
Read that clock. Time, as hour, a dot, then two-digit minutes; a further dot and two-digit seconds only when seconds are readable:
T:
1.57
